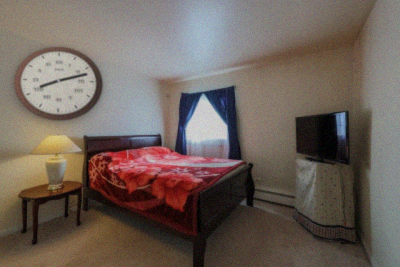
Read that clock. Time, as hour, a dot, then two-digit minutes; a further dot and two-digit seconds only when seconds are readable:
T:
8.12
